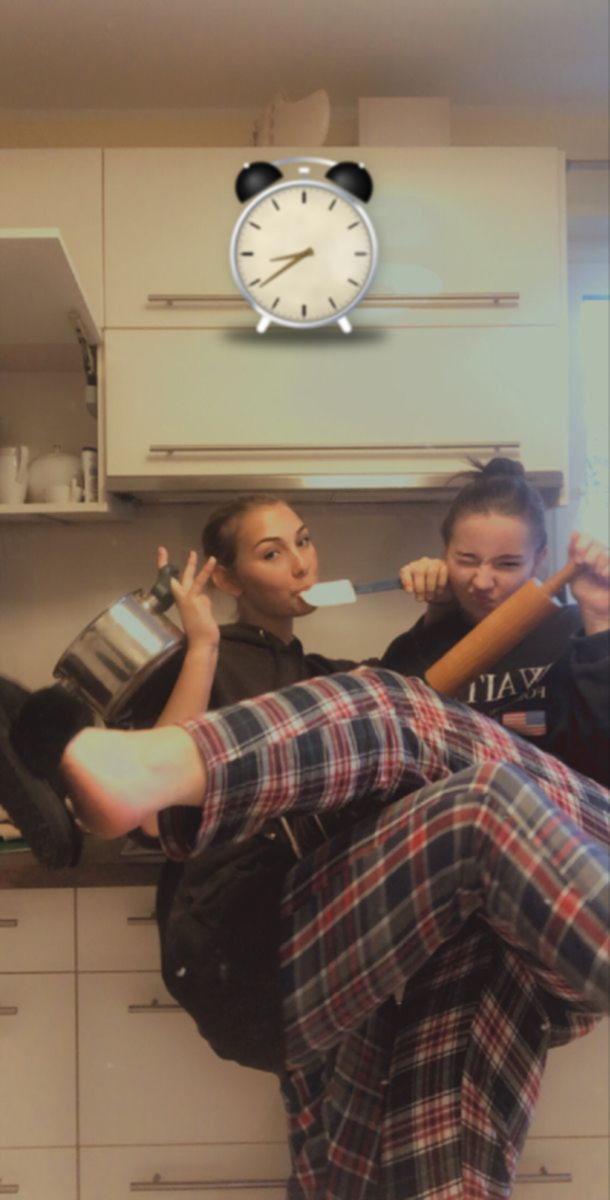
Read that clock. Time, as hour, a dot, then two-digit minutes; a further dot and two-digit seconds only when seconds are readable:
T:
8.39
